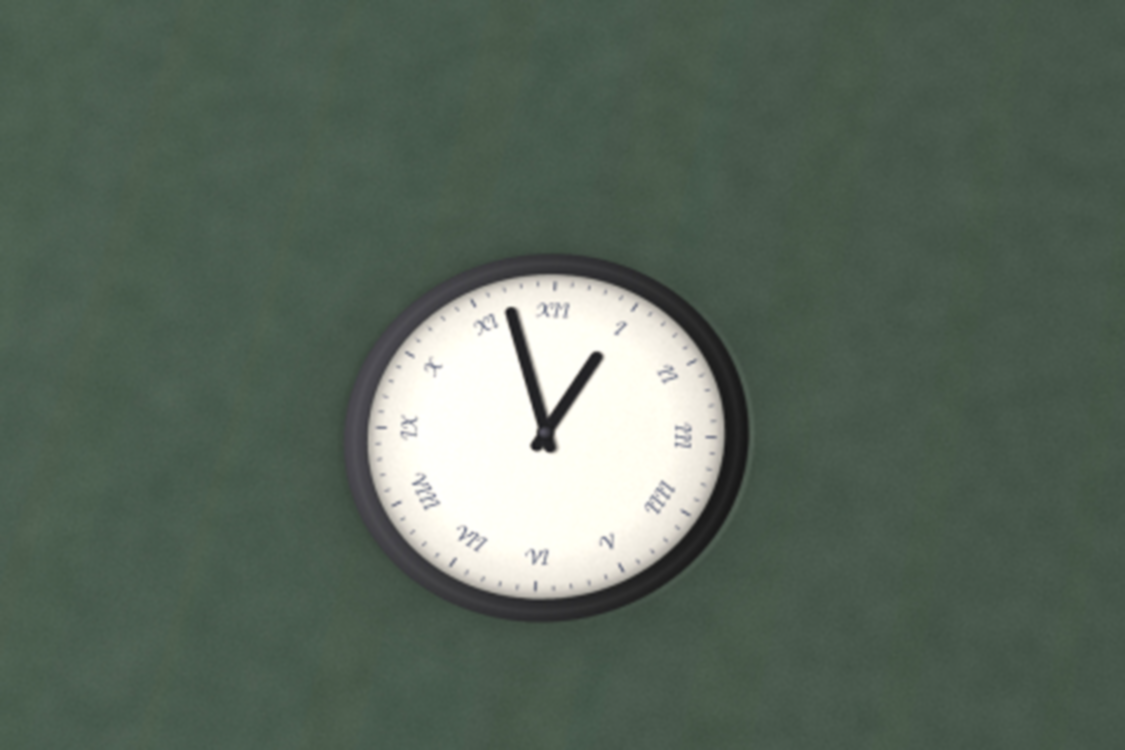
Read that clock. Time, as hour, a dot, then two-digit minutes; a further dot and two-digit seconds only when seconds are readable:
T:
12.57
